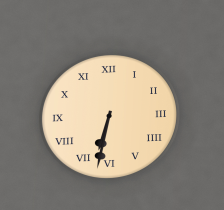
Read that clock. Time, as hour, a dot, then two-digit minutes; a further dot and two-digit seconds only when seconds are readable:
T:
6.32
